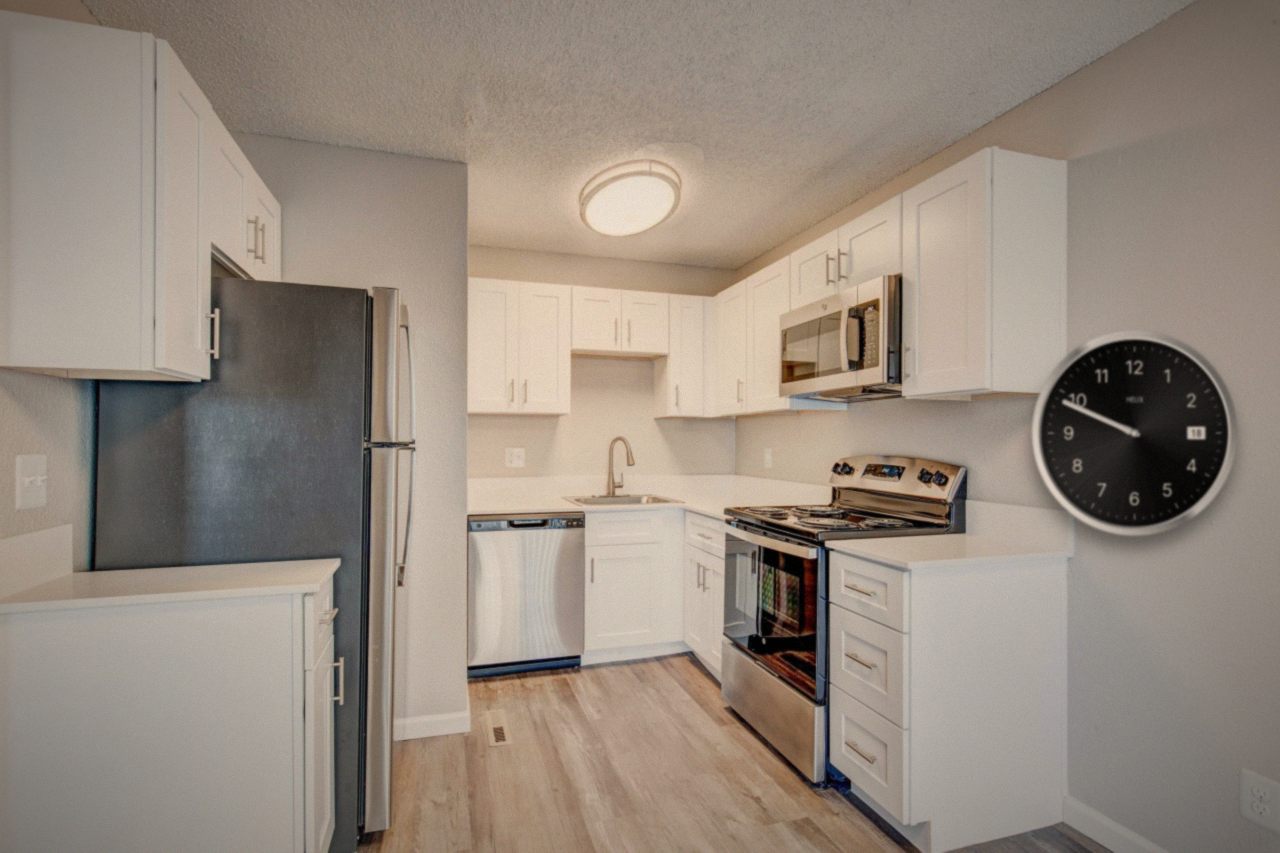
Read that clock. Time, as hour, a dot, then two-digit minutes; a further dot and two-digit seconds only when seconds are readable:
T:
9.49
